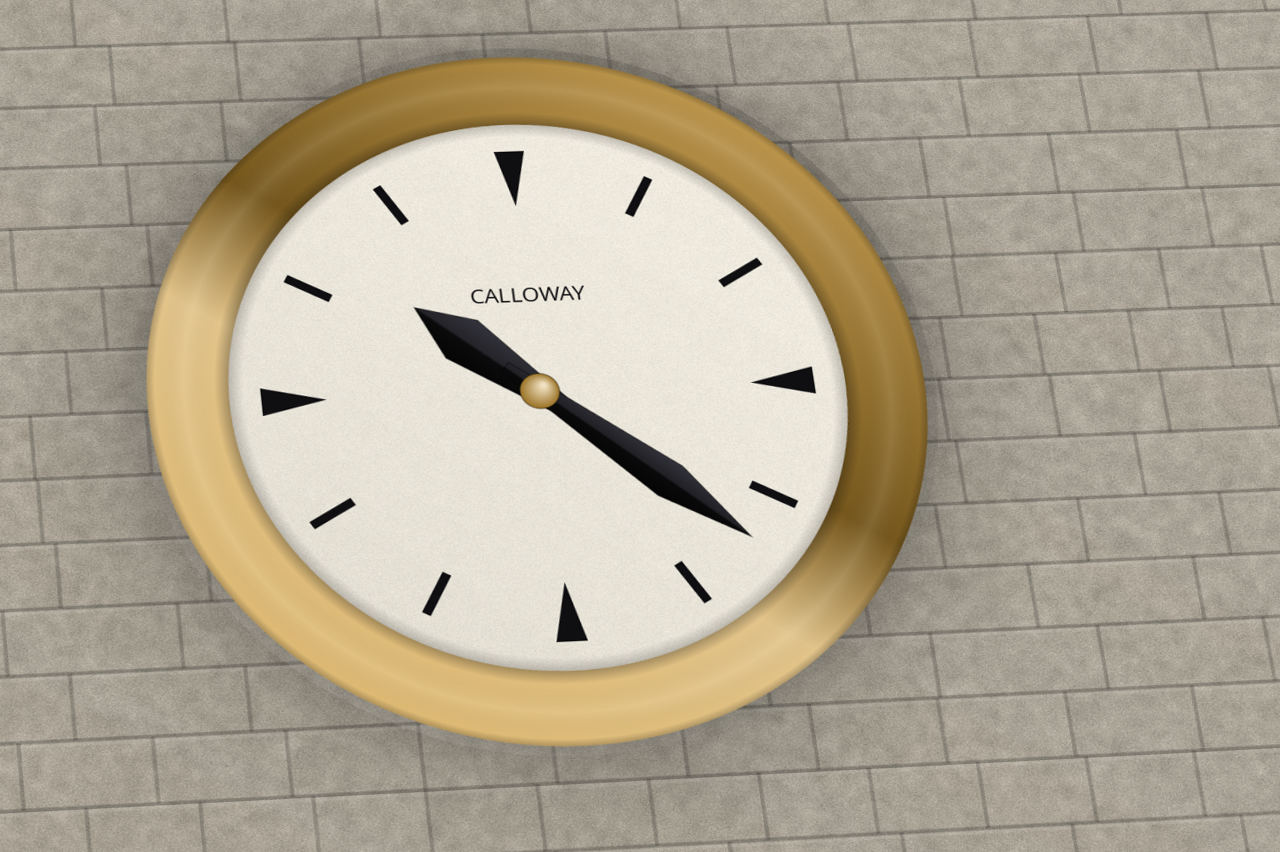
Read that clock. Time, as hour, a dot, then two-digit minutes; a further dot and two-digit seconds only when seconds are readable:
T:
10.22
